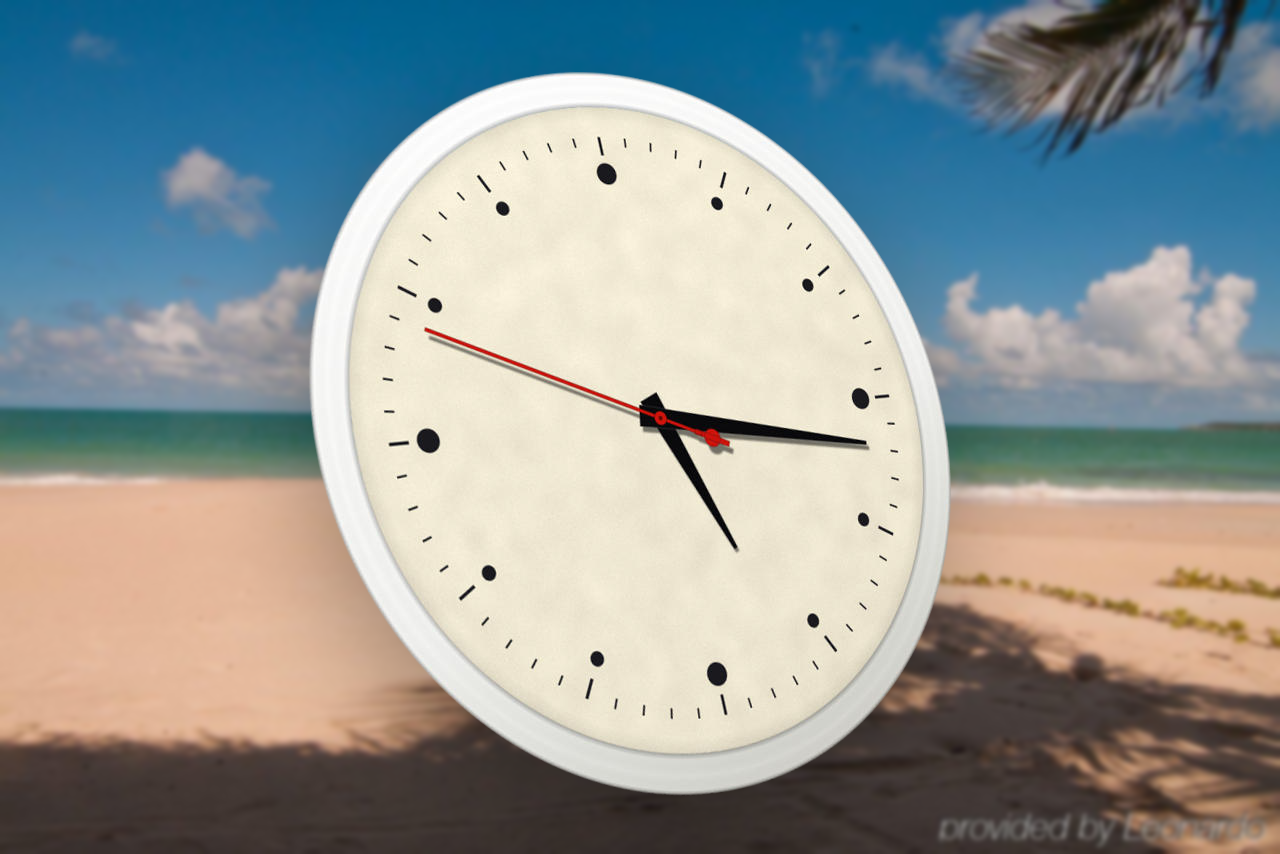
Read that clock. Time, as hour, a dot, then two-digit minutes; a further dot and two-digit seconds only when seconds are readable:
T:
5.16.49
